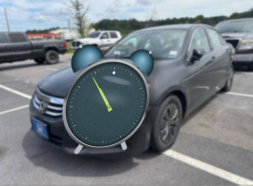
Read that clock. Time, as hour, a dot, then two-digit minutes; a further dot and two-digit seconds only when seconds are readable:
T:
10.54
